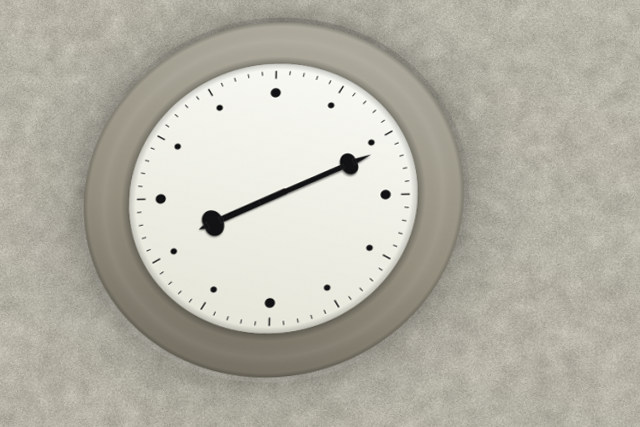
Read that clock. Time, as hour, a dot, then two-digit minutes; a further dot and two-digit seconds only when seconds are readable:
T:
8.11
